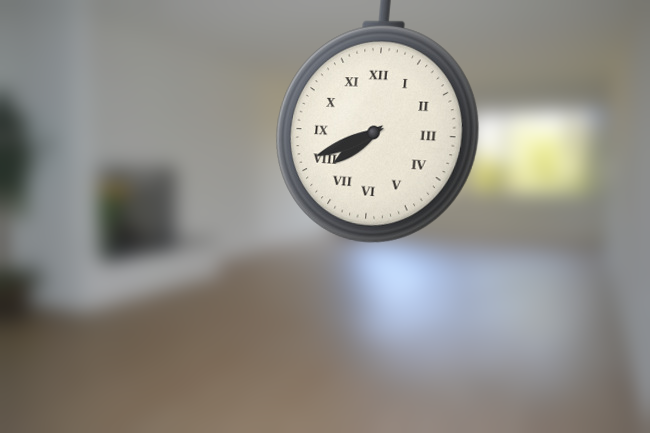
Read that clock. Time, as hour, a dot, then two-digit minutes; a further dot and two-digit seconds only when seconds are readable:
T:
7.41
